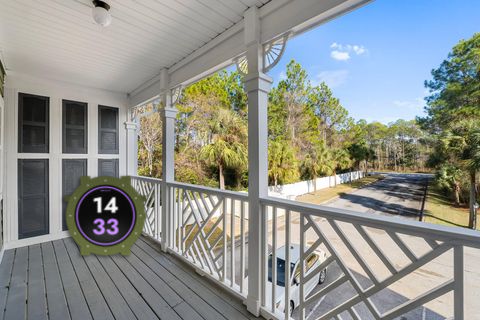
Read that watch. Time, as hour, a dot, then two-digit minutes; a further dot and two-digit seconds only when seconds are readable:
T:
14.33
